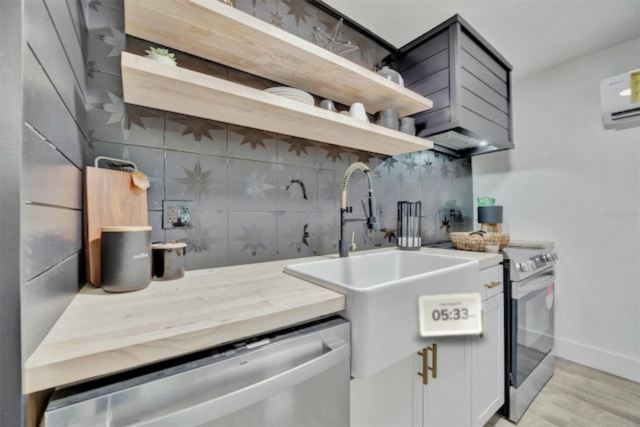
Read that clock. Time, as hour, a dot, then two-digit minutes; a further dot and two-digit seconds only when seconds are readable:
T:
5.33
